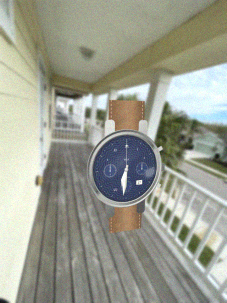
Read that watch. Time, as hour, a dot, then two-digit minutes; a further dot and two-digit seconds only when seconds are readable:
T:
6.31
